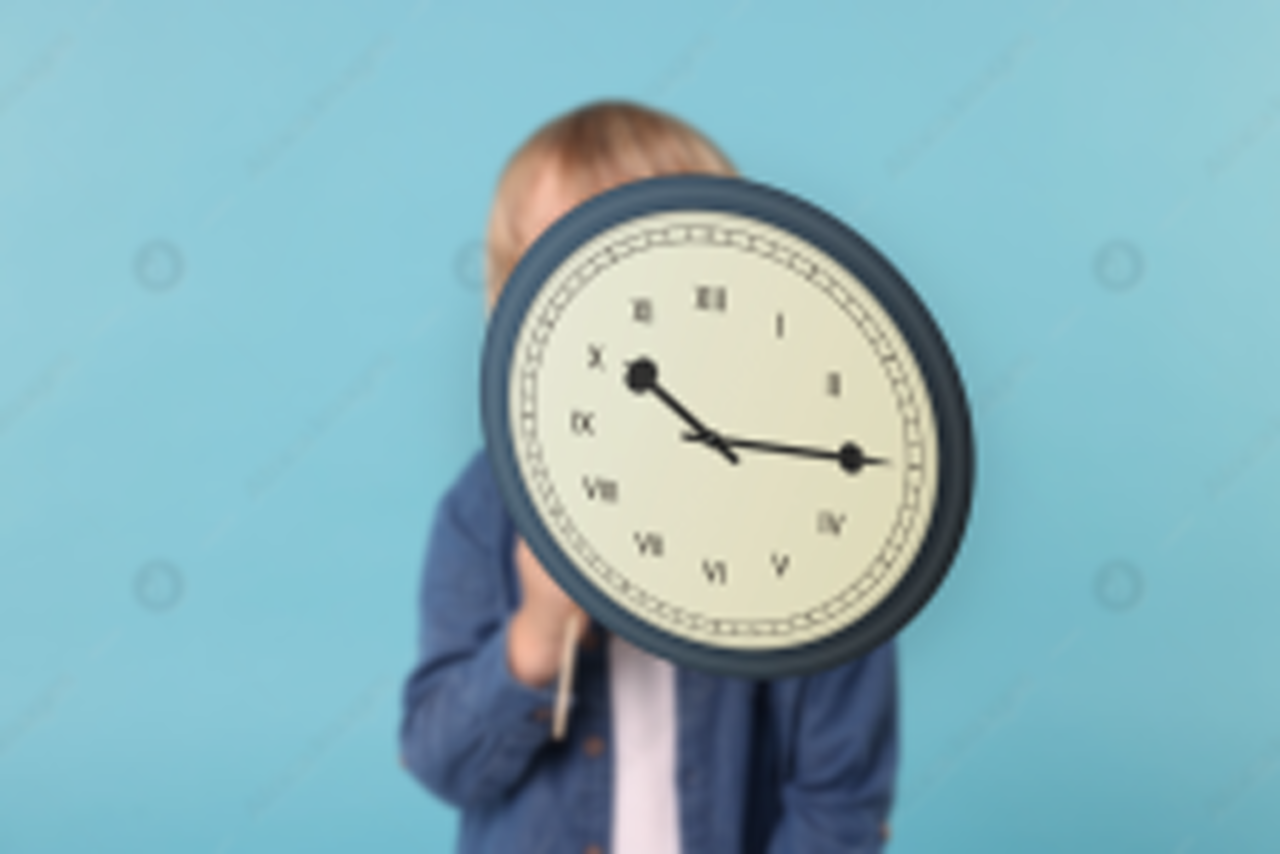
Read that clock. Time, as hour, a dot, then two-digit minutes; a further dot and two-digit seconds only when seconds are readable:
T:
10.15
